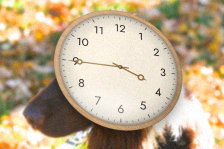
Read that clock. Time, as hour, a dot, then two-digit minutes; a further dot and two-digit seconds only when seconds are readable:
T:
3.45
